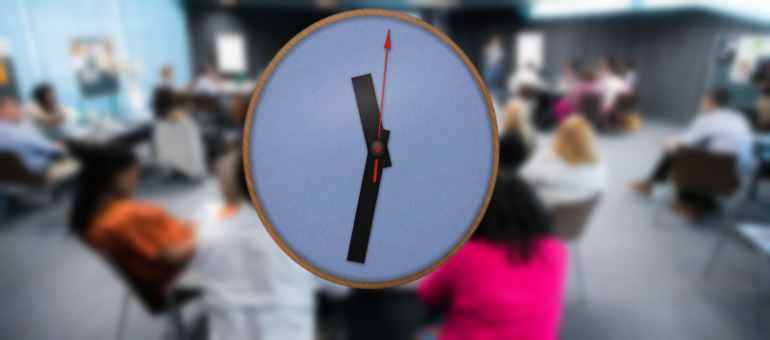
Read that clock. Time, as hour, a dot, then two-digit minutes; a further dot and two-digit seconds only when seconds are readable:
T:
11.32.01
